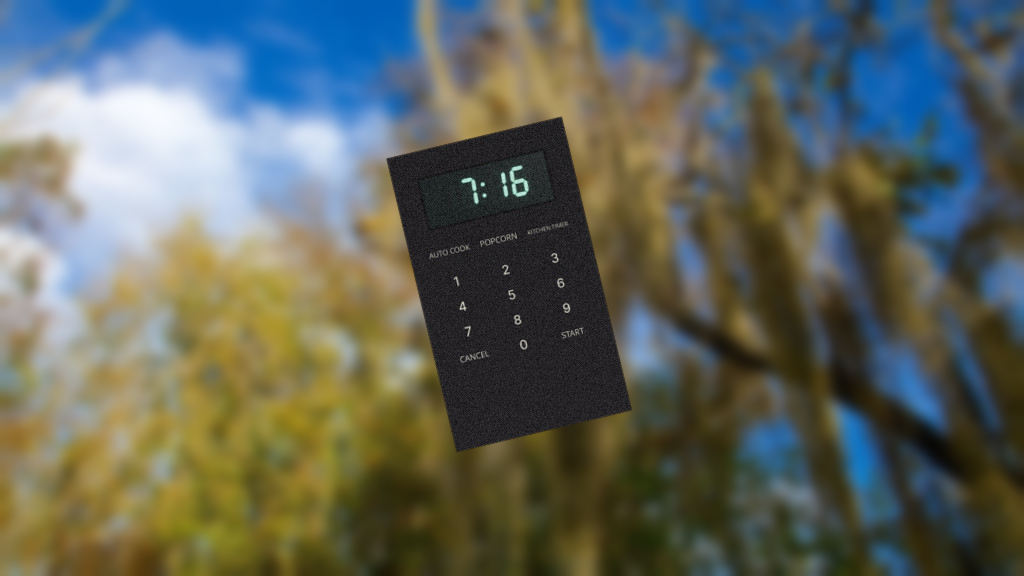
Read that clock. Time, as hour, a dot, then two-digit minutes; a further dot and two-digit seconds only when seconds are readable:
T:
7.16
